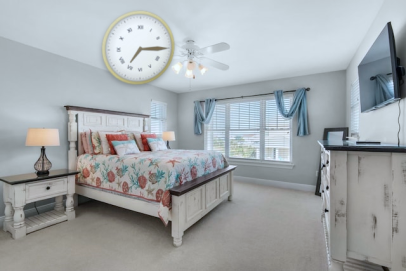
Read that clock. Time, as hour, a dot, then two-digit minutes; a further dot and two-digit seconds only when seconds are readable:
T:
7.15
